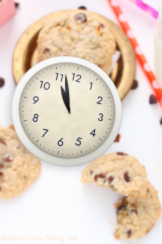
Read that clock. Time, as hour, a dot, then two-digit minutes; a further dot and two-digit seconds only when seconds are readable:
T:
10.57
